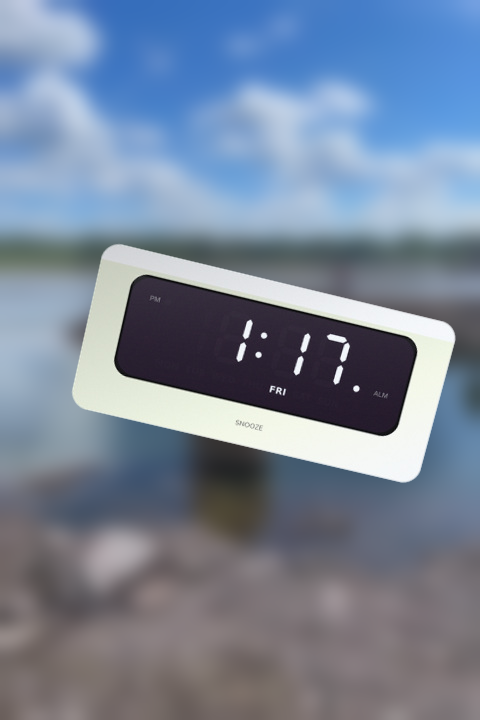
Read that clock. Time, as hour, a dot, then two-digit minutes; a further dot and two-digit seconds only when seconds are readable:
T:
1.17
